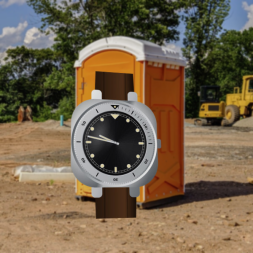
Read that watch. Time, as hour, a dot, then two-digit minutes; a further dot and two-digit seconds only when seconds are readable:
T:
9.47
